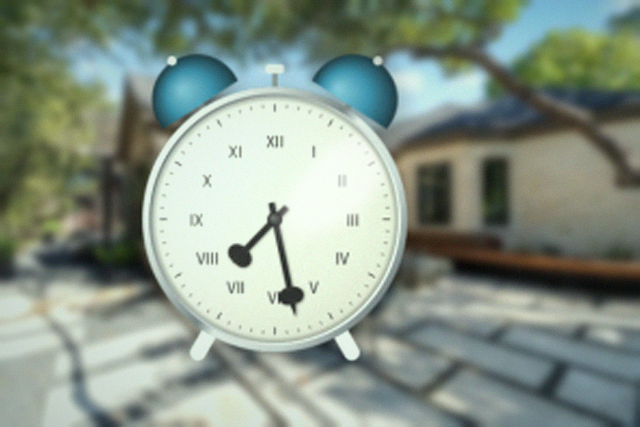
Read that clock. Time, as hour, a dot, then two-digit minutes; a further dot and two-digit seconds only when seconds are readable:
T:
7.28
